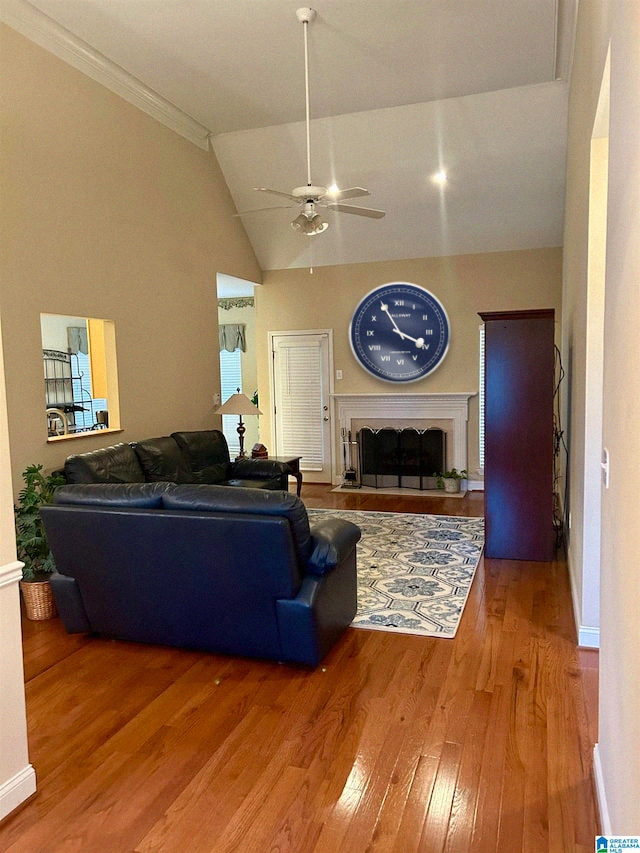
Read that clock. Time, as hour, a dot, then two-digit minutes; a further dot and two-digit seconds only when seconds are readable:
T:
3.55
